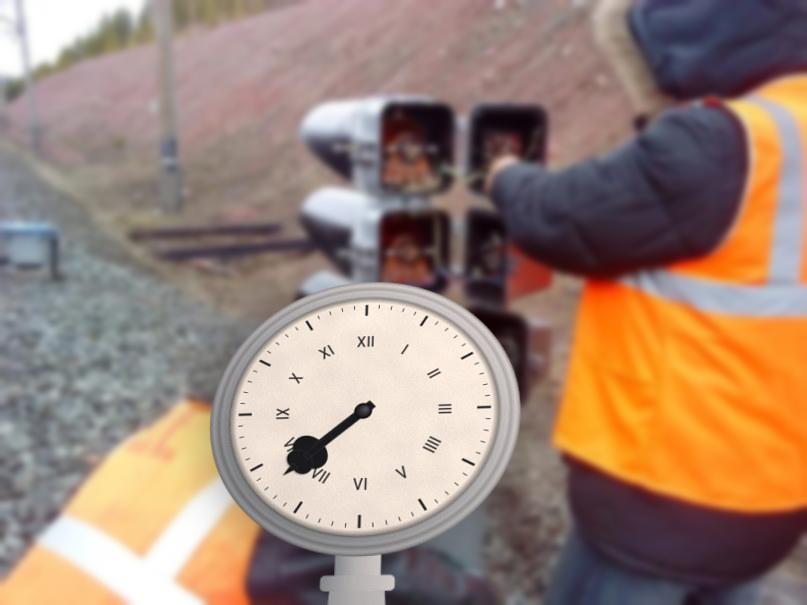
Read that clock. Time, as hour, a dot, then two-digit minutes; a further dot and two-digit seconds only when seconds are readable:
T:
7.38
